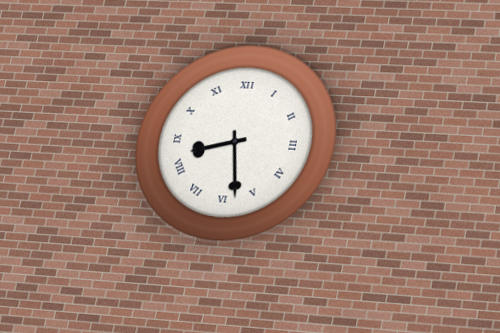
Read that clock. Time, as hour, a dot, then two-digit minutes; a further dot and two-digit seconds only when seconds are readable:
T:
8.28
